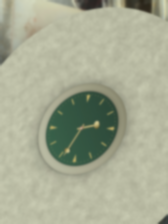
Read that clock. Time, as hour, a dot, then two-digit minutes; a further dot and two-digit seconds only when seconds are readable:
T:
2.34
